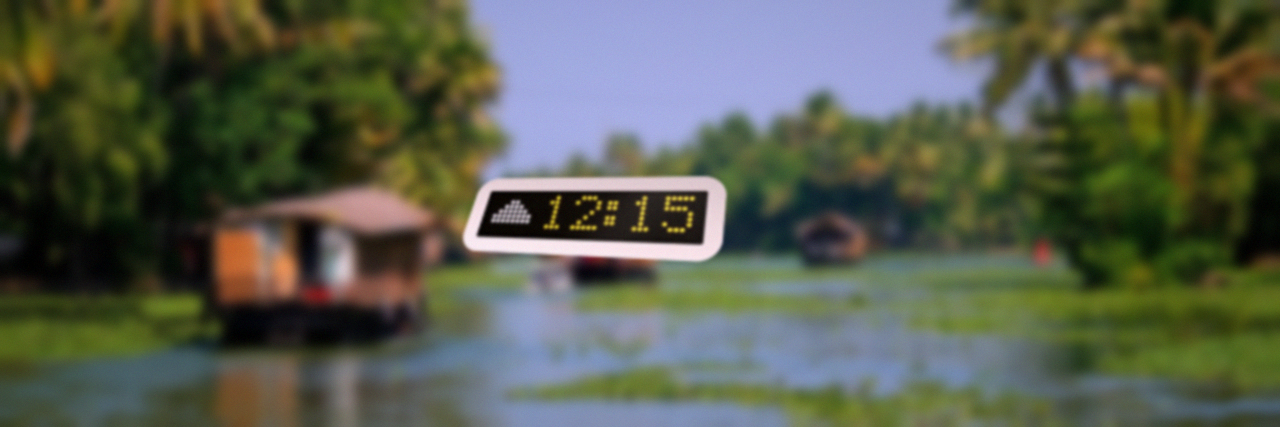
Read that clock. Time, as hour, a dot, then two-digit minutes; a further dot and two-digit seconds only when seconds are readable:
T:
12.15
